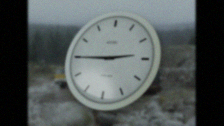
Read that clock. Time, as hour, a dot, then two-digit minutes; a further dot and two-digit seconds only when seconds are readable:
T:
2.45
